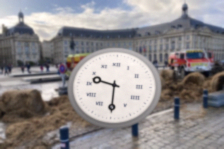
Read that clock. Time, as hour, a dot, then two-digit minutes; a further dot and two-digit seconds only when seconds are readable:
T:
9.30
